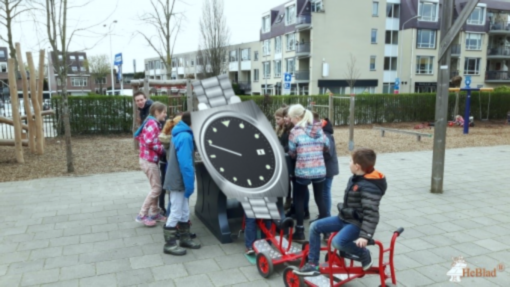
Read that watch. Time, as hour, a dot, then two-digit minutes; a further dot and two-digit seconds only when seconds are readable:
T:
9.49
